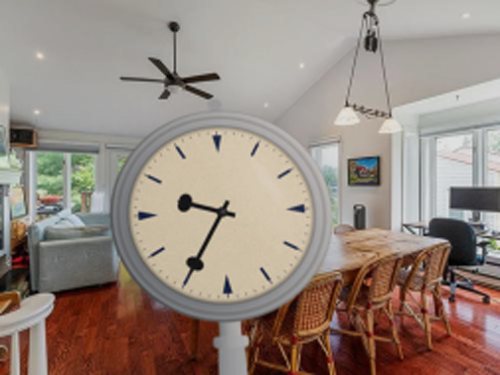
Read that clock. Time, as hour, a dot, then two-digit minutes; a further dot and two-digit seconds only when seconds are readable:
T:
9.35
